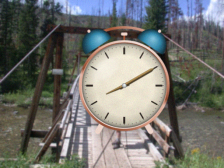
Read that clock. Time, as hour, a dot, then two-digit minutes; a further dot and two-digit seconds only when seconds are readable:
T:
8.10
